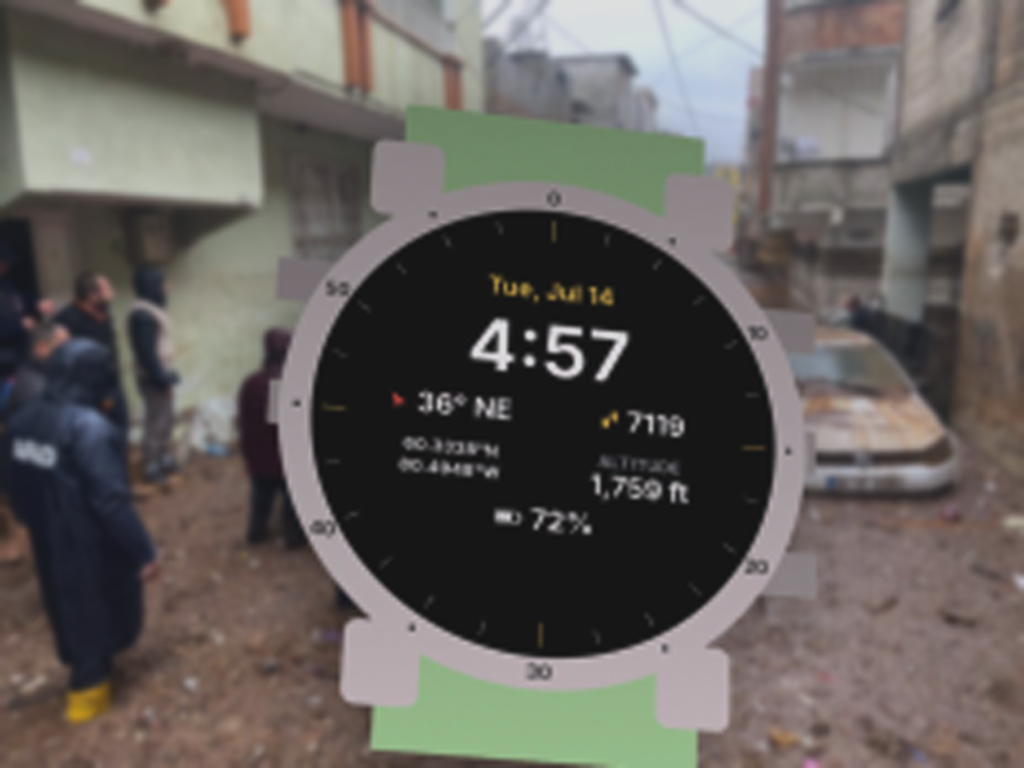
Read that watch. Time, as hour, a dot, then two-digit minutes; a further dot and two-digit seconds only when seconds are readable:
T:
4.57
